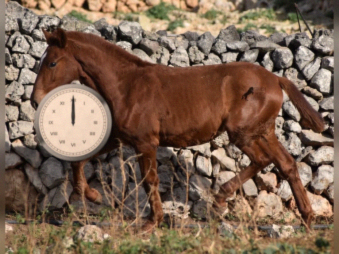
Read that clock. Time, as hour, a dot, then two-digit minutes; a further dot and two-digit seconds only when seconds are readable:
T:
12.00
